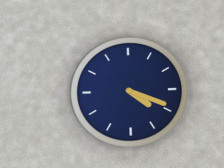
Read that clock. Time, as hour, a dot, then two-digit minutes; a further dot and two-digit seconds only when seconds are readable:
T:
4.19
